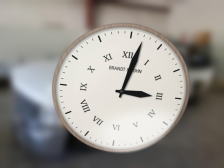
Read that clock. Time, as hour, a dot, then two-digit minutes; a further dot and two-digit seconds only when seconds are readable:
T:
3.02
